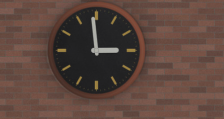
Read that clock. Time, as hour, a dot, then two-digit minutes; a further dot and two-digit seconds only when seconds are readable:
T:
2.59
